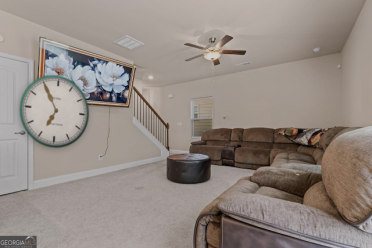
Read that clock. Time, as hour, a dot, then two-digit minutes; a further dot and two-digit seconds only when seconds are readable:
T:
6.55
